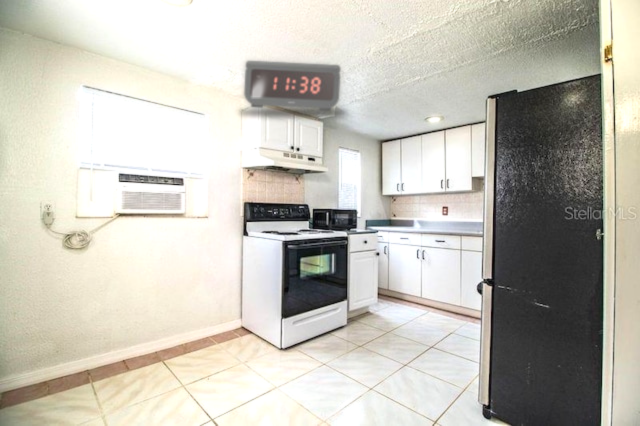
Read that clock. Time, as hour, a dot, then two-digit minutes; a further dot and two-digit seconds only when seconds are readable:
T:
11.38
